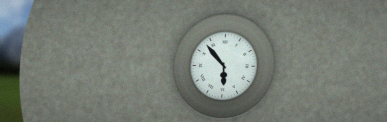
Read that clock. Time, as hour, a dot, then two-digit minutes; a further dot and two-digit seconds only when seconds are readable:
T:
5.53
